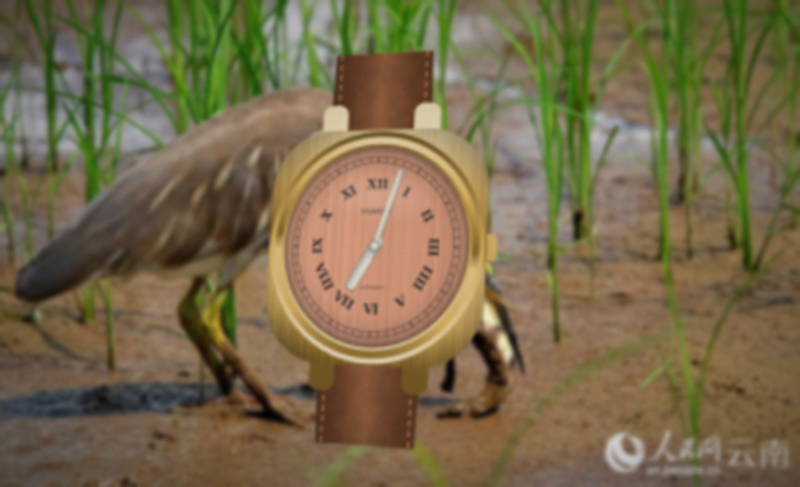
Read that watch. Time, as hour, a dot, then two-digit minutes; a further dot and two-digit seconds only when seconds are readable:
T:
7.03
